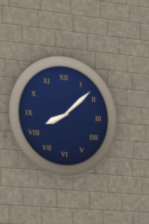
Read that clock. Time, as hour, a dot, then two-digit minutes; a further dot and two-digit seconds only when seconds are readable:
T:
8.08
